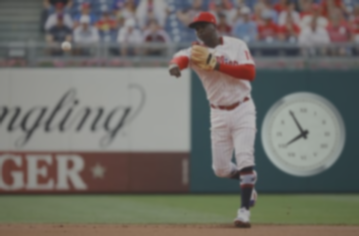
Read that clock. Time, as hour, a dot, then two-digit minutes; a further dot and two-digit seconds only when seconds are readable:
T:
7.55
